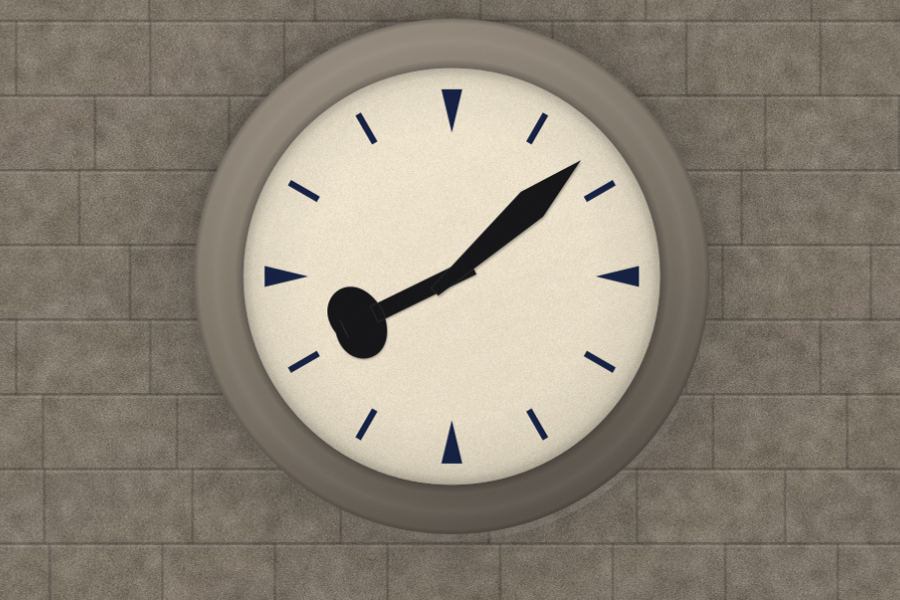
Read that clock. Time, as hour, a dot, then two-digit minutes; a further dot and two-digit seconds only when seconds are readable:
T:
8.08
